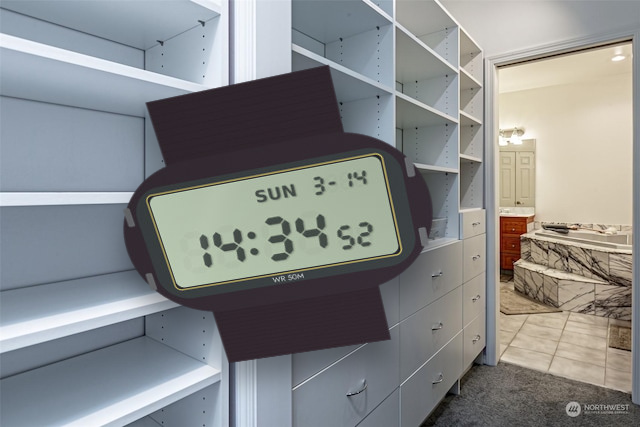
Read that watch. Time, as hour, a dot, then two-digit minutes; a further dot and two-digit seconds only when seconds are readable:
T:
14.34.52
